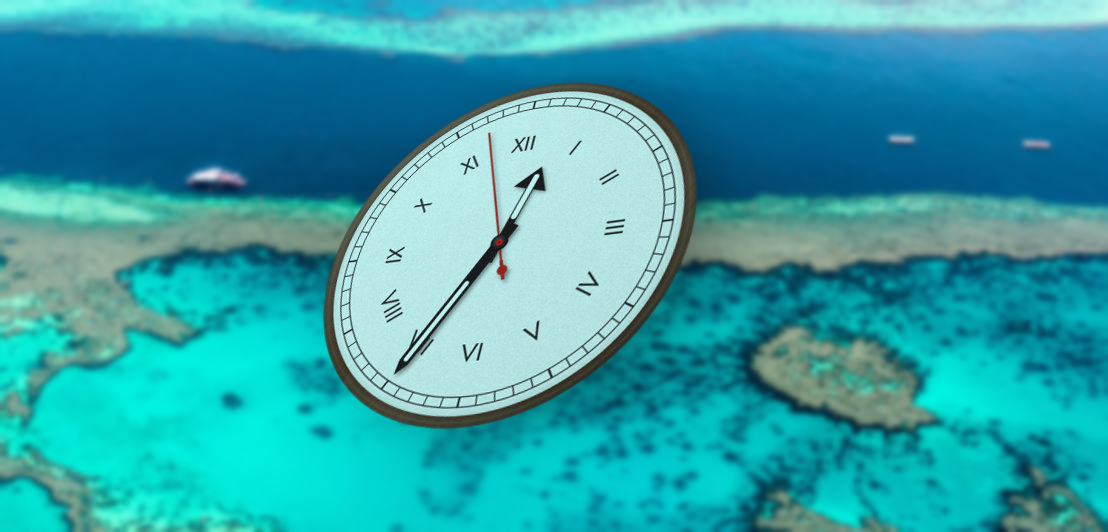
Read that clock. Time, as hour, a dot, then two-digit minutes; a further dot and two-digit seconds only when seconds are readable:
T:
12.34.57
